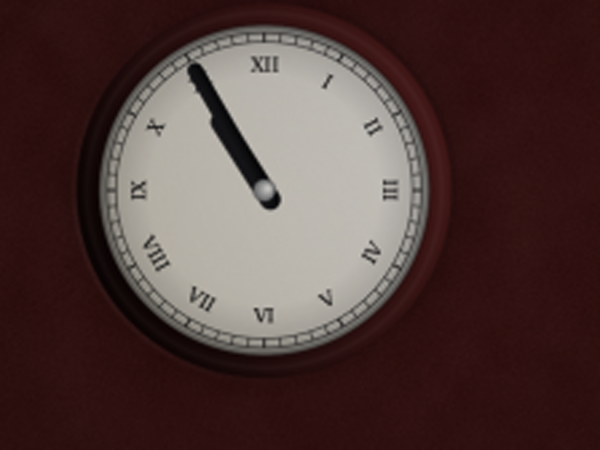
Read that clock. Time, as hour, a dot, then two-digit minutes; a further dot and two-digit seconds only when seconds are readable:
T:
10.55
